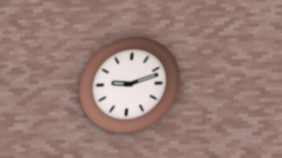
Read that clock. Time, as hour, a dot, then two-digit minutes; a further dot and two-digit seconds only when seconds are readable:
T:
9.12
